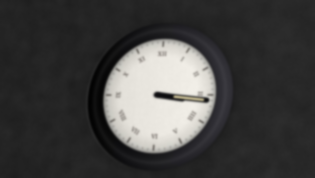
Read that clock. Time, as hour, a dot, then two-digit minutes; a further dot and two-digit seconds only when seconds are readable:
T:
3.16
